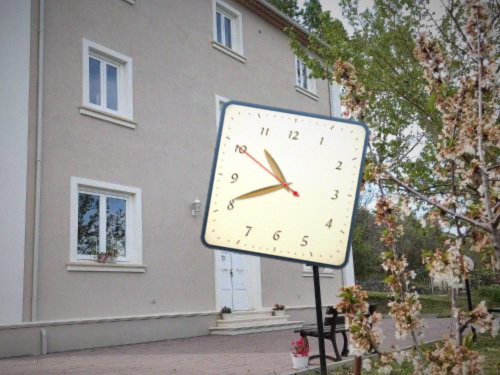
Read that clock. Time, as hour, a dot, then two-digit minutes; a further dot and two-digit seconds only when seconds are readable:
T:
10.40.50
